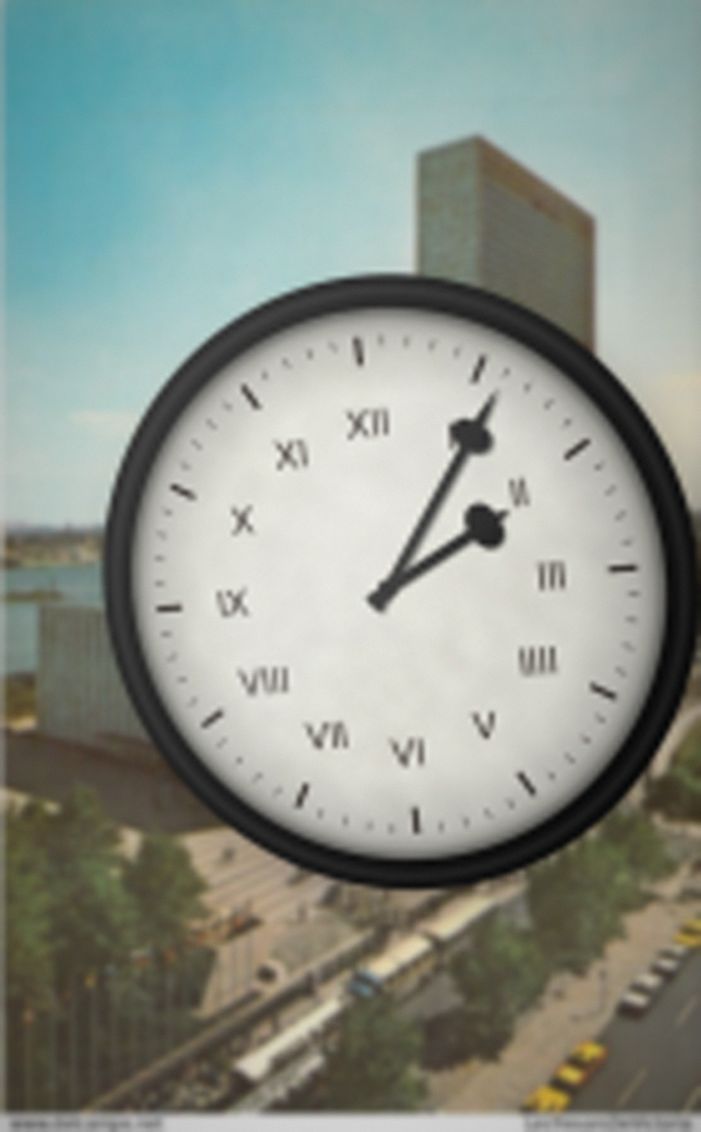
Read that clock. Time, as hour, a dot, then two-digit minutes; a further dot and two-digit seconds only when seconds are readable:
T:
2.06
